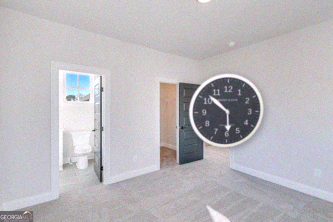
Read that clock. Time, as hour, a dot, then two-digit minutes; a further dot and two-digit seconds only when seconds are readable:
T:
5.52
